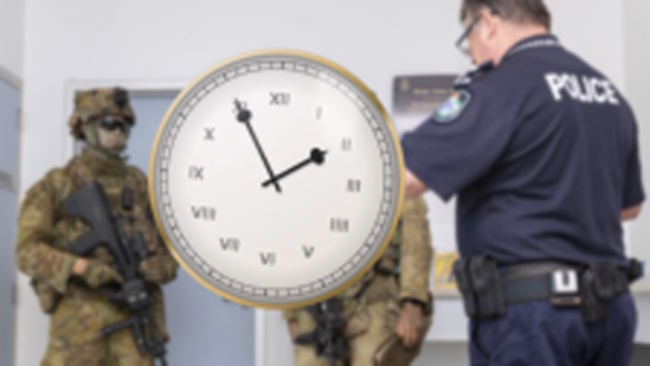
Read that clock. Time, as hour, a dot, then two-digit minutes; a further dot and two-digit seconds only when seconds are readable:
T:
1.55
